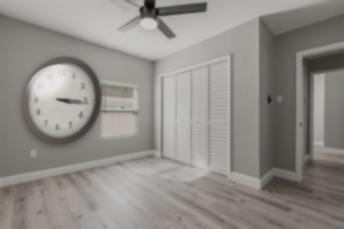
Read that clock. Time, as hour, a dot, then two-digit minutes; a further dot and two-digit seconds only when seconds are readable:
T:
3.16
